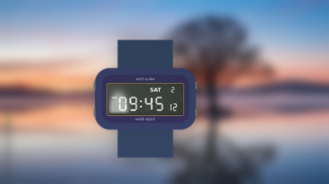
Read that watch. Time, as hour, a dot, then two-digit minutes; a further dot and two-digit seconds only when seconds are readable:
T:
9.45.12
